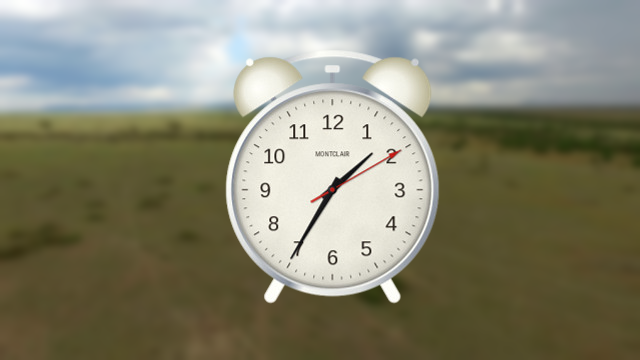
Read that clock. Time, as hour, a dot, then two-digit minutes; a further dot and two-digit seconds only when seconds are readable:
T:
1.35.10
